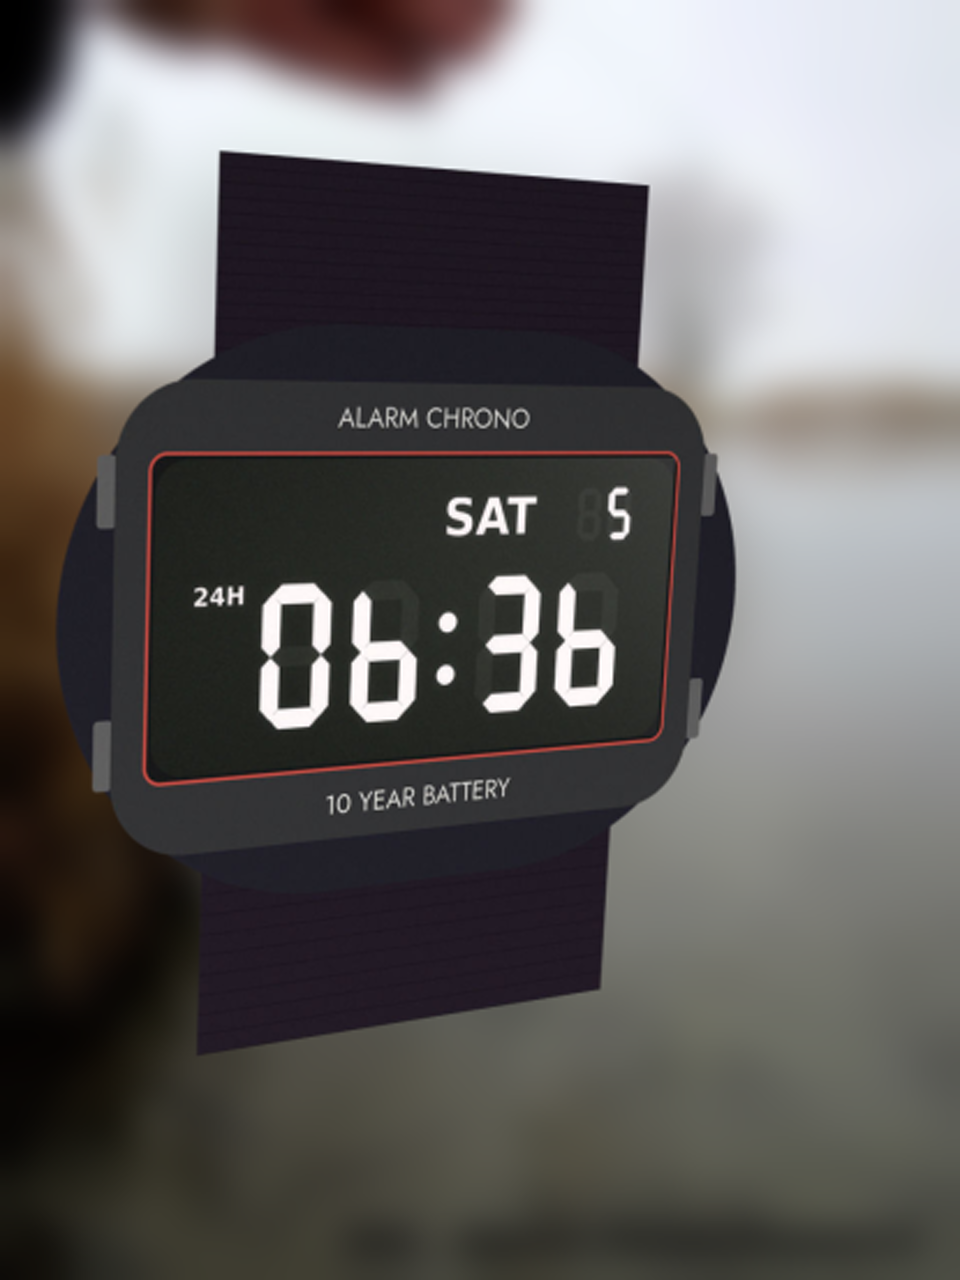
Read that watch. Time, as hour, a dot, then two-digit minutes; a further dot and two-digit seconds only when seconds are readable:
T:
6.36
